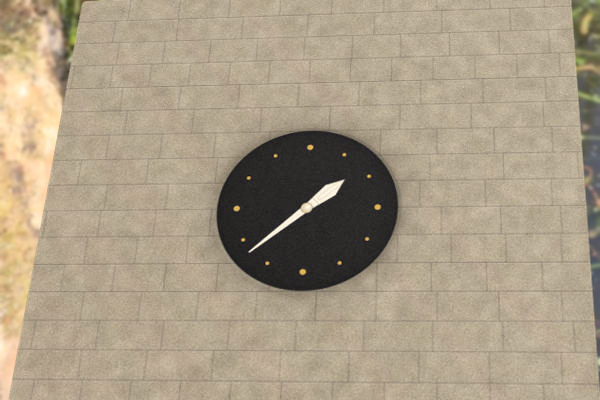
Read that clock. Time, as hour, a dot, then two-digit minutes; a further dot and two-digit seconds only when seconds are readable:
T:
1.38
